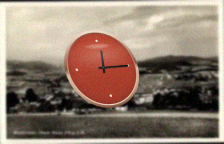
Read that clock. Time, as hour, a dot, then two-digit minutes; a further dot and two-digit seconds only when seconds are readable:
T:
12.15
